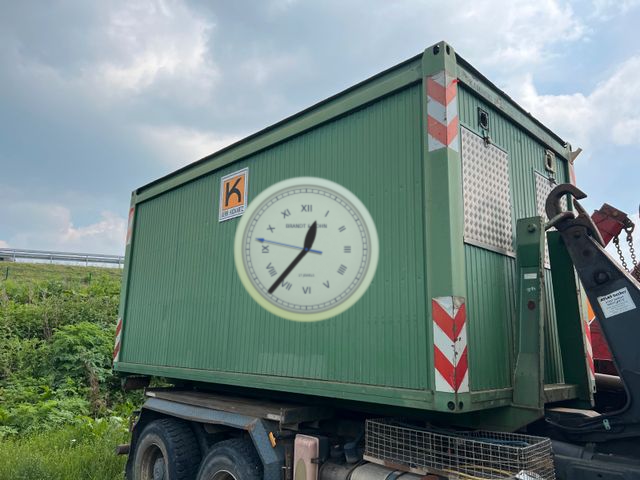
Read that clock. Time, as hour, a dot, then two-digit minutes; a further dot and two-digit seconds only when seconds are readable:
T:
12.36.47
